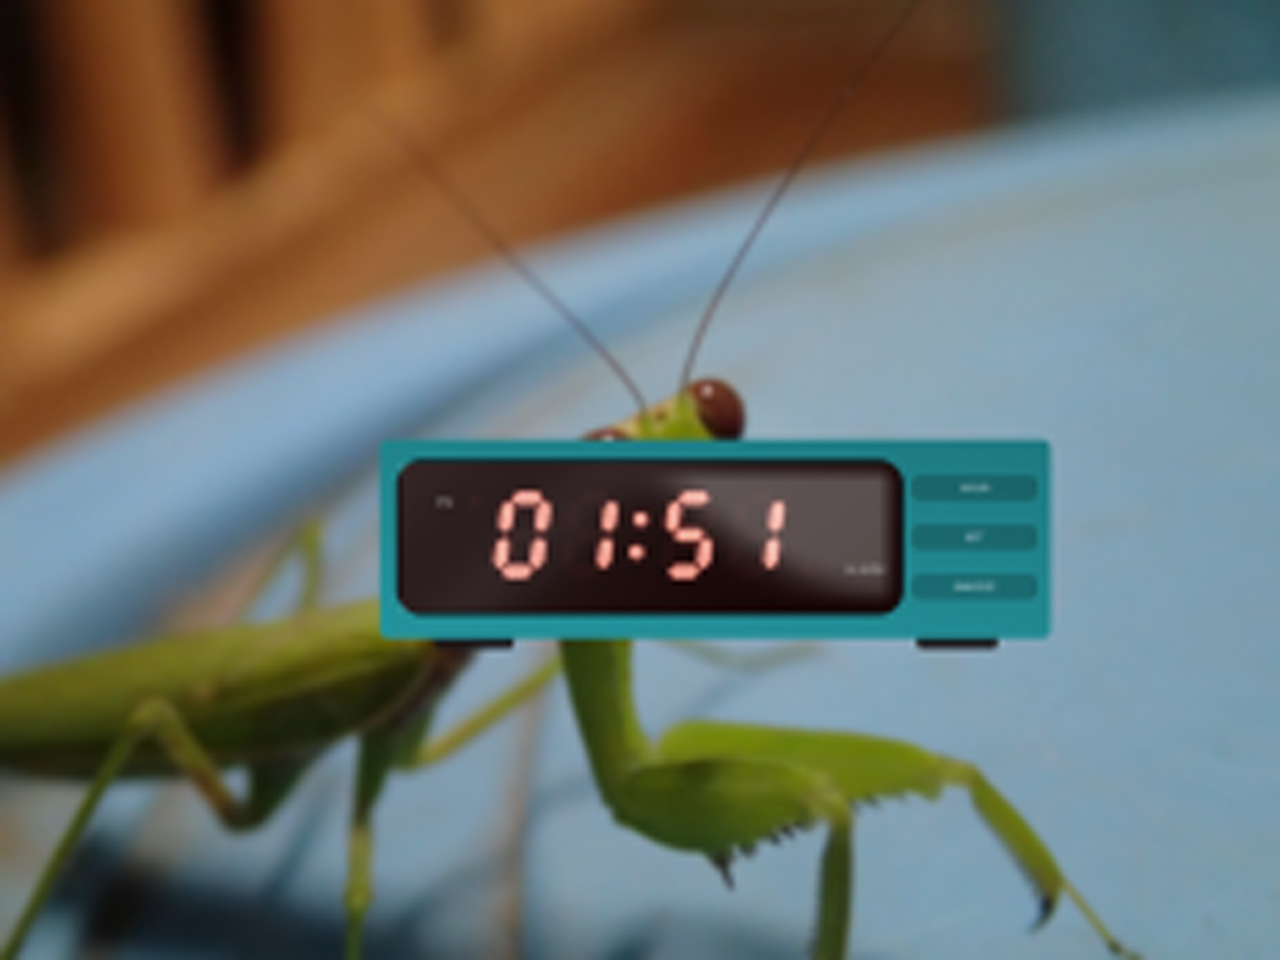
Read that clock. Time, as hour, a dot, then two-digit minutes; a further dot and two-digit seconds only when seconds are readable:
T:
1.51
